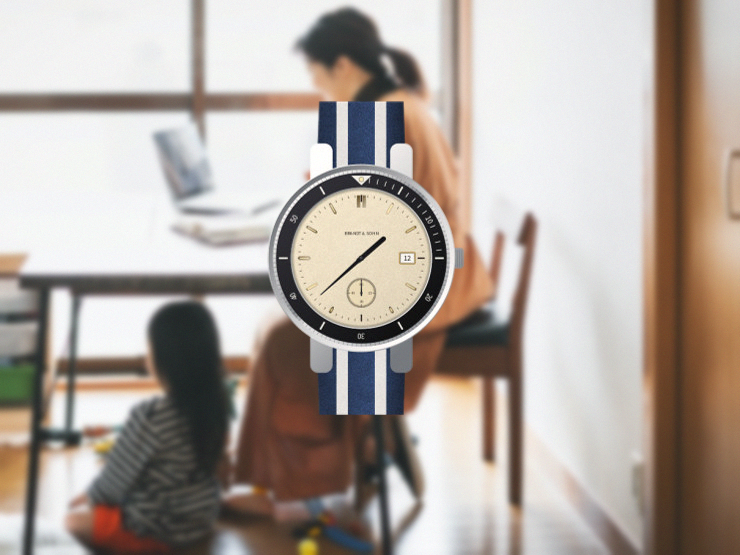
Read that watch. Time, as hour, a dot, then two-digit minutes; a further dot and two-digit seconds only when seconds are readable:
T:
1.38
